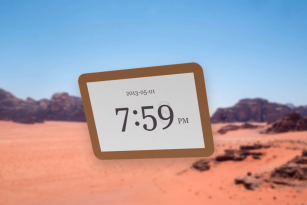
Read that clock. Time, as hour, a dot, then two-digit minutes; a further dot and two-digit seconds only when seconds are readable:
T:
7.59
